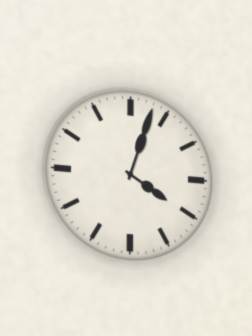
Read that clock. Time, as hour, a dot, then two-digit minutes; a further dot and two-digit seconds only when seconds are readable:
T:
4.03
